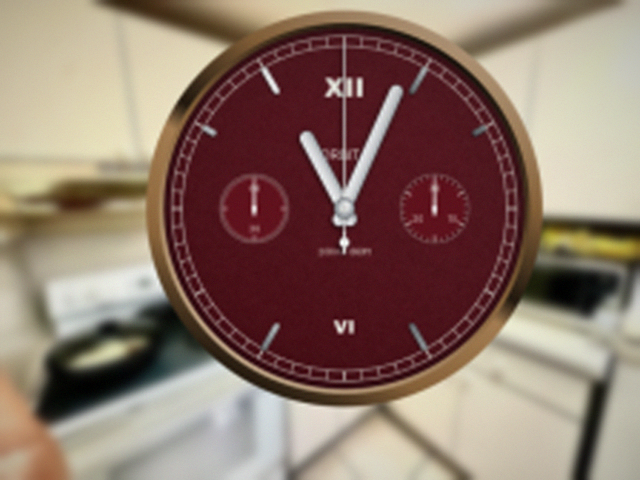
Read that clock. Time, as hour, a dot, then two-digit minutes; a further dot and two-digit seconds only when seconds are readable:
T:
11.04
